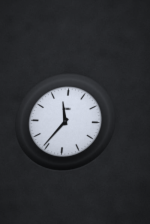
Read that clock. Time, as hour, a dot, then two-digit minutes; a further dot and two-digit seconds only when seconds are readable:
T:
11.36
